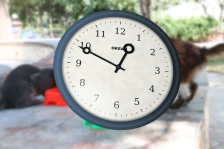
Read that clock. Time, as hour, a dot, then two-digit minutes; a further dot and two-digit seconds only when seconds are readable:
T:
12.49
